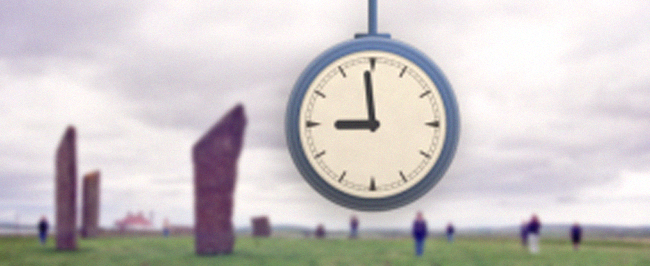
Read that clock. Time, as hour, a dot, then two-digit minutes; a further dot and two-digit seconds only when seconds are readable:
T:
8.59
